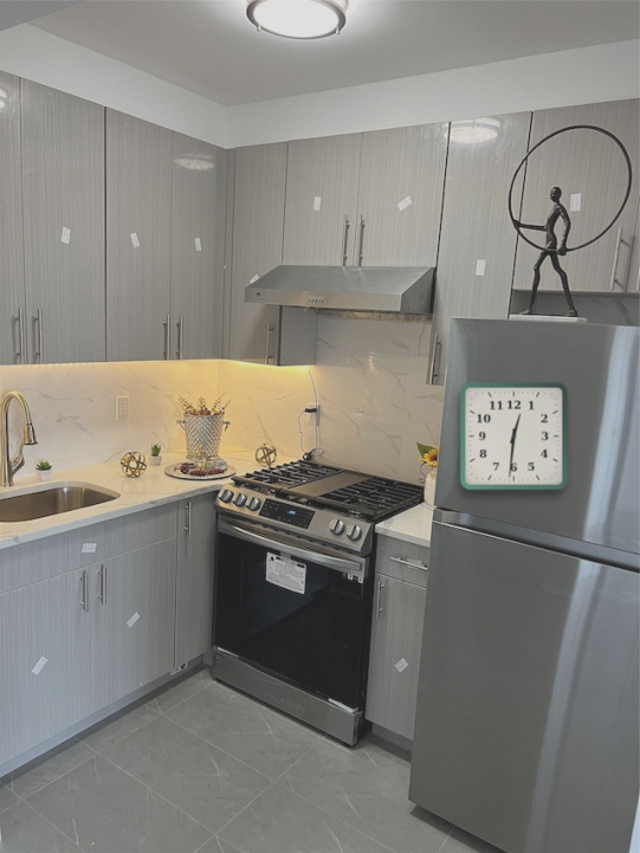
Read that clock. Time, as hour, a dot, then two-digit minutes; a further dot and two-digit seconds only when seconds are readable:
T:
12.31
